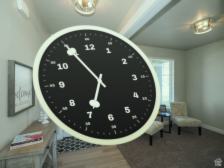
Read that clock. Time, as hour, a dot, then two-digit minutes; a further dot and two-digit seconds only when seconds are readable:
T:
6.55
